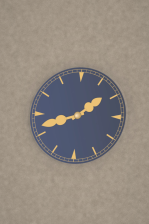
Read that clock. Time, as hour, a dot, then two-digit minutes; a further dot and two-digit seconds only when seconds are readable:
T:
1.42
